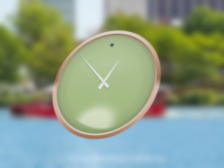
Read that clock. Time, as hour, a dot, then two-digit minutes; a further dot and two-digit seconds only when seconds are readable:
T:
12.52
